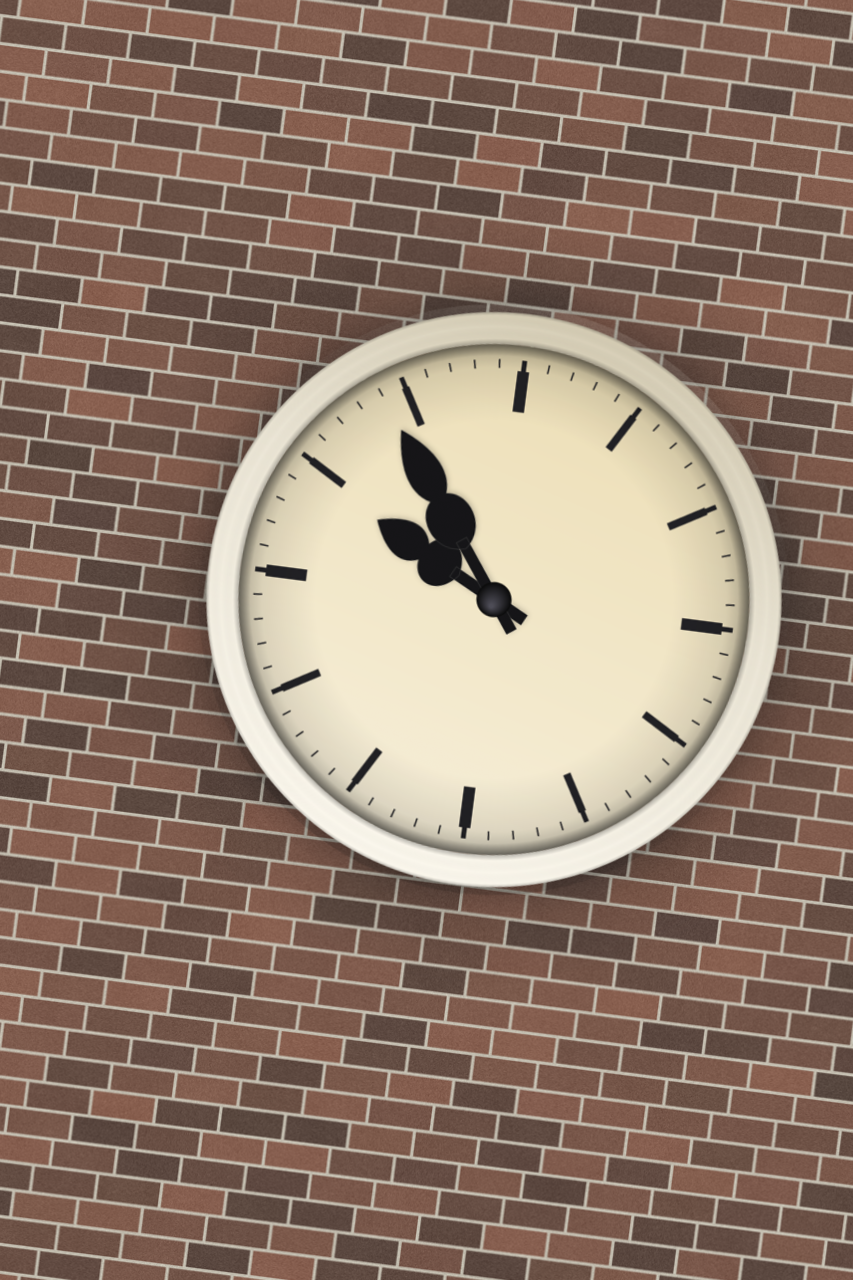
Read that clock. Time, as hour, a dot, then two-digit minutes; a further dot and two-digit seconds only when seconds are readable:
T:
9.54
